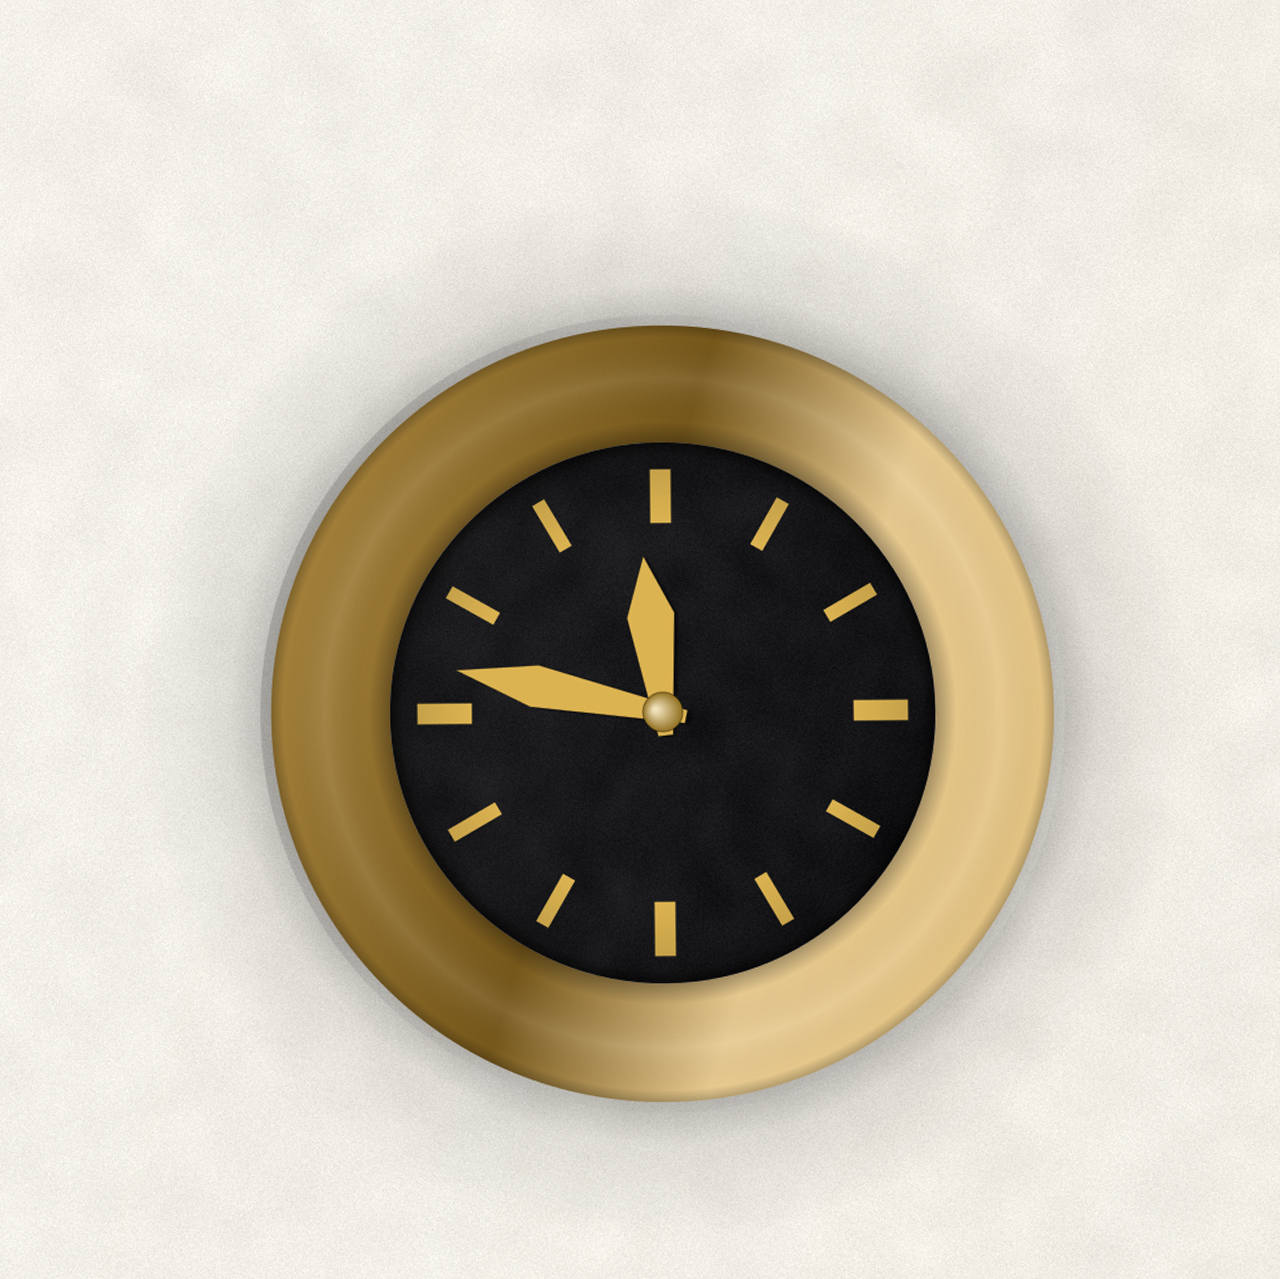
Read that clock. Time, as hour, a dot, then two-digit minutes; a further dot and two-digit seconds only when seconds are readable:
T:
11.47
